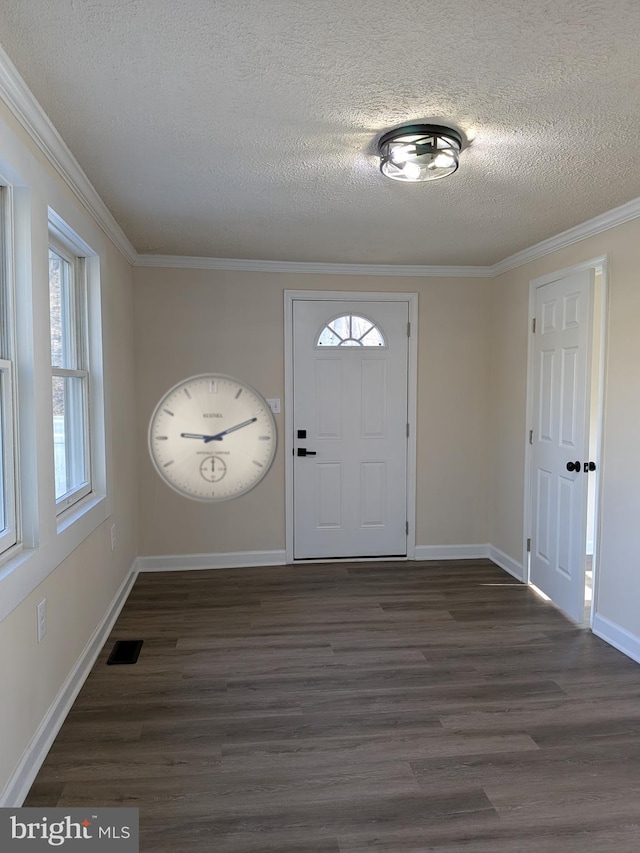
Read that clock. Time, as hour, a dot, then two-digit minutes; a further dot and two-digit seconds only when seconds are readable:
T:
9.11
